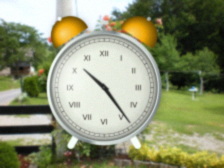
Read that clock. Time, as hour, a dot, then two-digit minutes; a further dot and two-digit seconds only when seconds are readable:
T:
10.24
